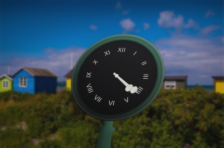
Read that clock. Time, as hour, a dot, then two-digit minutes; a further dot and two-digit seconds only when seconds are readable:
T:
4.21
